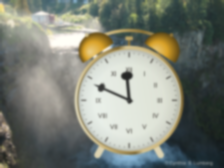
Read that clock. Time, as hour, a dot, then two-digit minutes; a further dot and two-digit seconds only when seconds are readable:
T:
11.49
